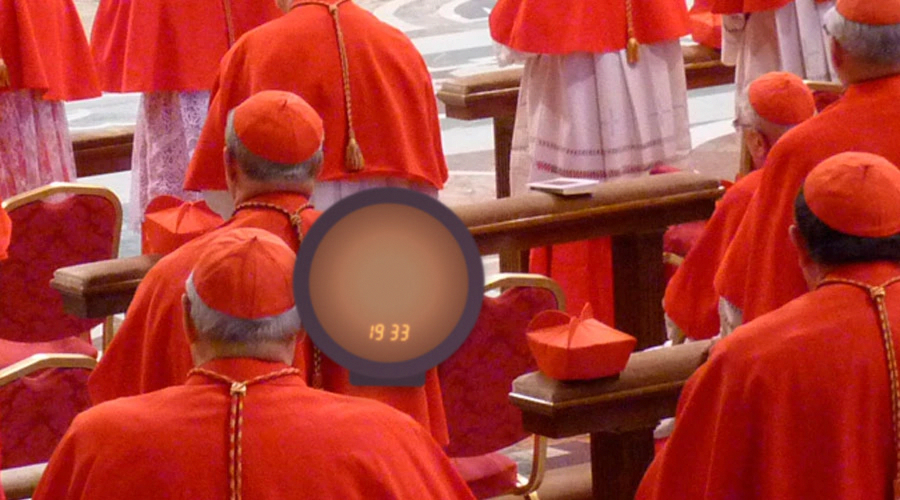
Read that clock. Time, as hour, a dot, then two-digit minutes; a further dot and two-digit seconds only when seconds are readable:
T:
19.33
